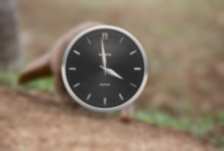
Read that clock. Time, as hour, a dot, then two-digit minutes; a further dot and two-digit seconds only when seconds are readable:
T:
3.59
